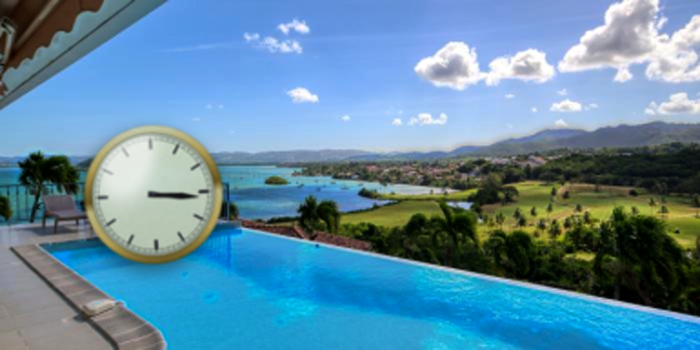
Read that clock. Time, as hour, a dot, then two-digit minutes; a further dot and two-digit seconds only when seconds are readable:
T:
3.16
